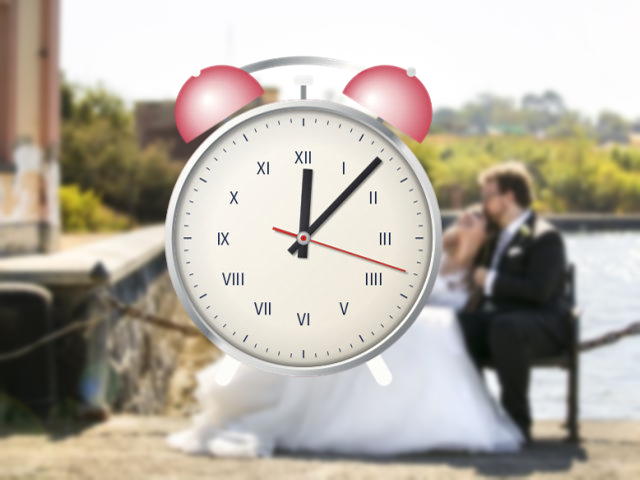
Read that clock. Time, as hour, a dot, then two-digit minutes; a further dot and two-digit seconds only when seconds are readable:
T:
12.07.18
